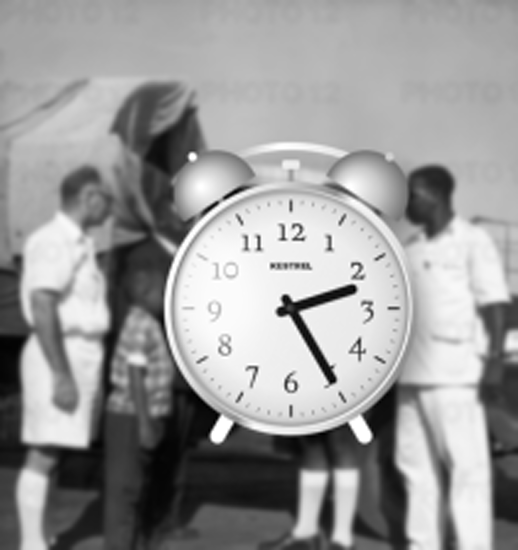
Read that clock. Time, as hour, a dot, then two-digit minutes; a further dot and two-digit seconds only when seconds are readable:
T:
2.25
